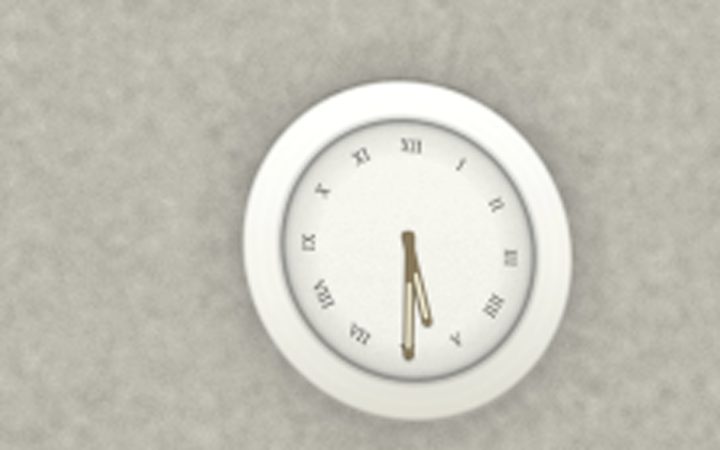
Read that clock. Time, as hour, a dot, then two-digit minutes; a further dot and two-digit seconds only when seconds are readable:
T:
5.30
